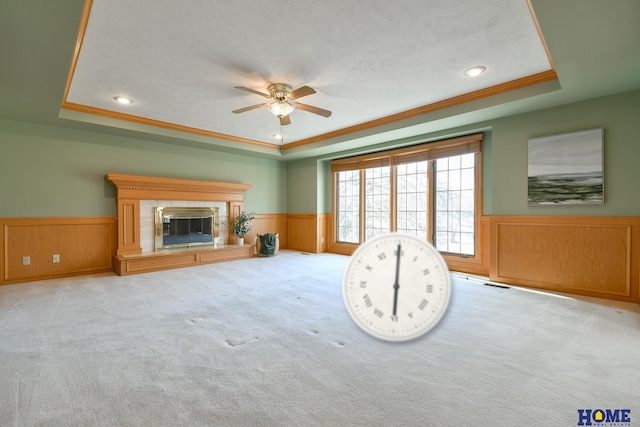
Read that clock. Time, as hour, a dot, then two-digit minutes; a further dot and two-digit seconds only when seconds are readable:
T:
6.00
